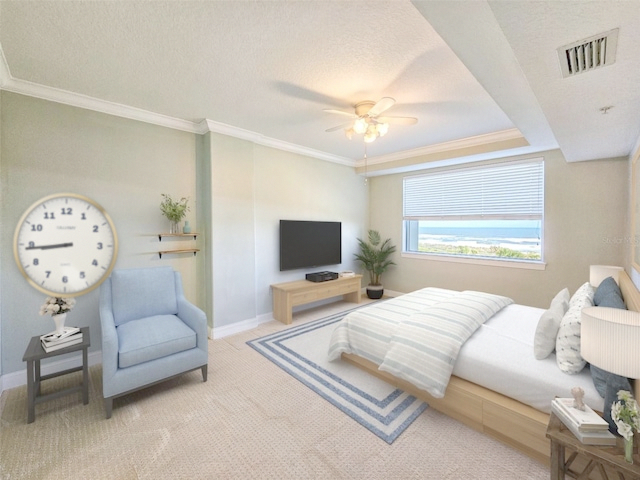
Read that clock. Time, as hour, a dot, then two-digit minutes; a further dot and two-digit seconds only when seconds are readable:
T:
8.44
